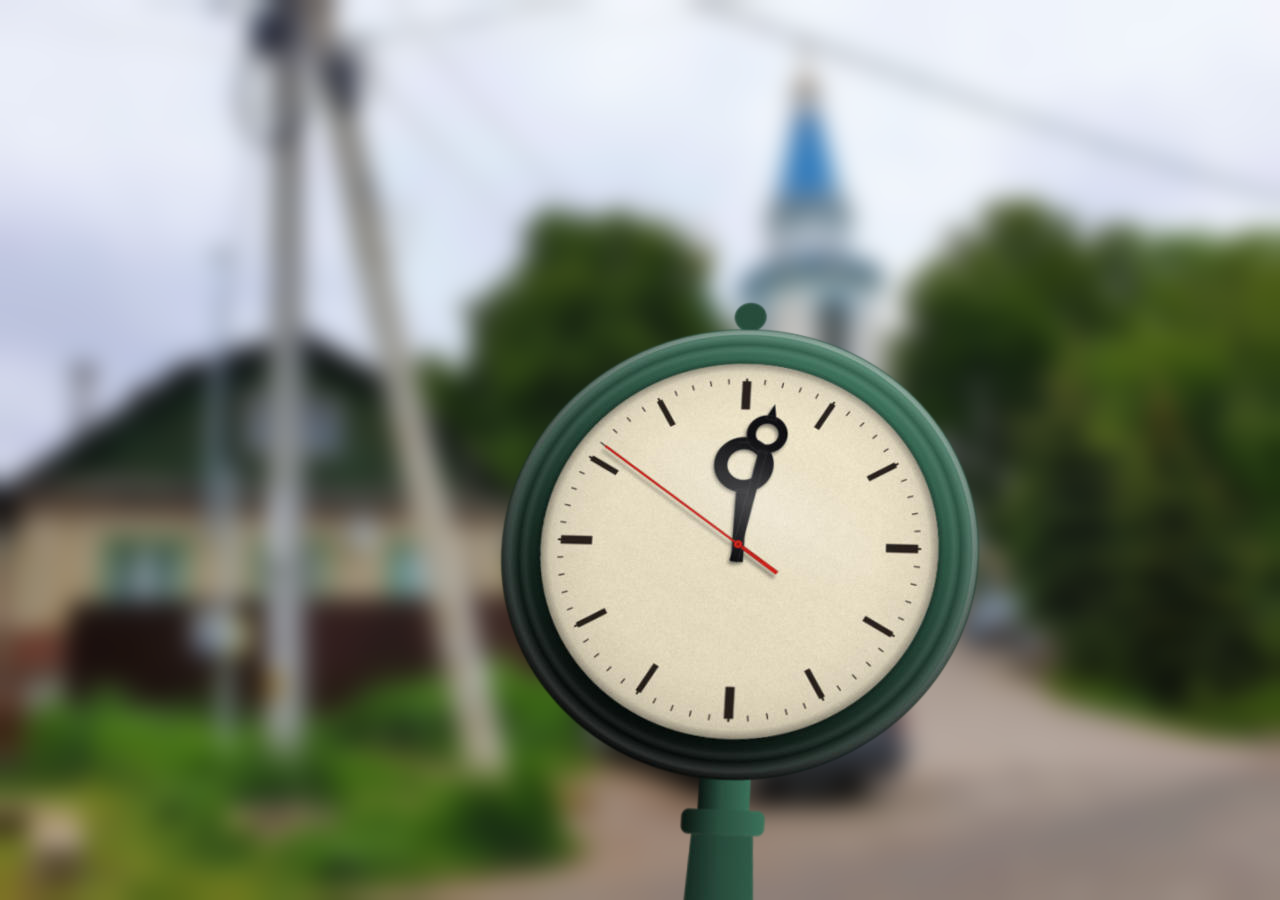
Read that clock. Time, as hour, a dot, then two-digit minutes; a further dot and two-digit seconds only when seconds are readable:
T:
12.01.51
